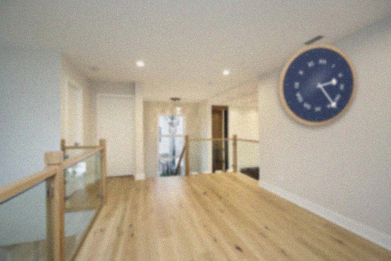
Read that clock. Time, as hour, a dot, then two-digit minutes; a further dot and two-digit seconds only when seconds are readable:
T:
2.23
